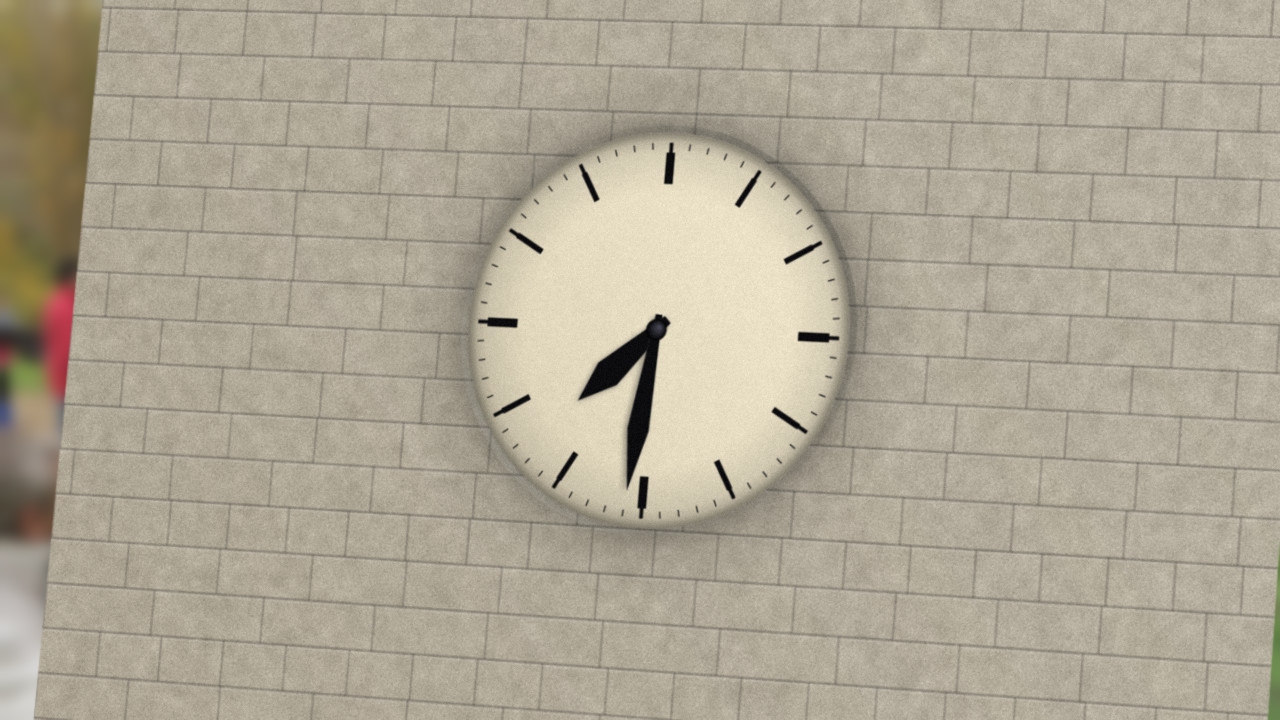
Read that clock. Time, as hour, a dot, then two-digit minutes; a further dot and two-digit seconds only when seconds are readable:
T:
7.31
